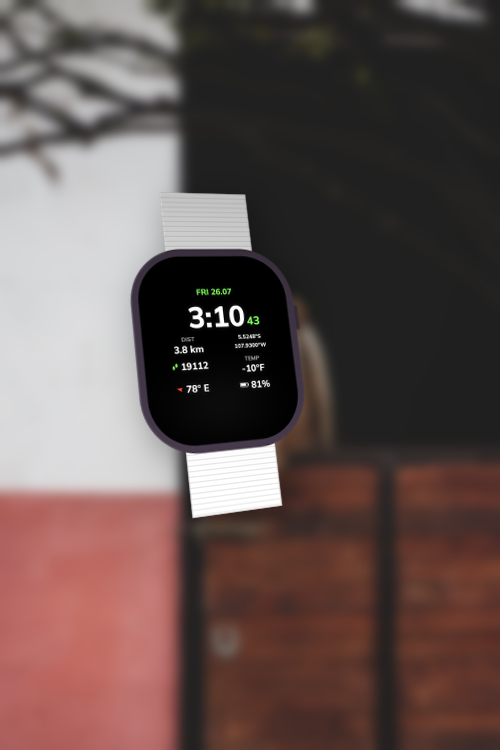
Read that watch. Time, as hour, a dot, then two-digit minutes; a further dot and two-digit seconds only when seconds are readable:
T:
3.10.43
